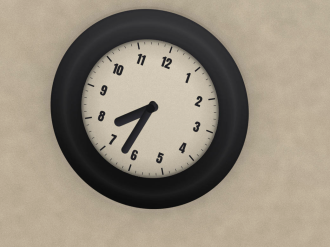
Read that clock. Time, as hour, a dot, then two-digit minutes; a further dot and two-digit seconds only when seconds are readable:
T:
7.32
